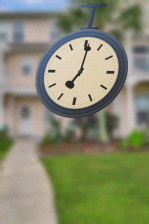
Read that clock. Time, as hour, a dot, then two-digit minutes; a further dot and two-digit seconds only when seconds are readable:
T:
7.01
